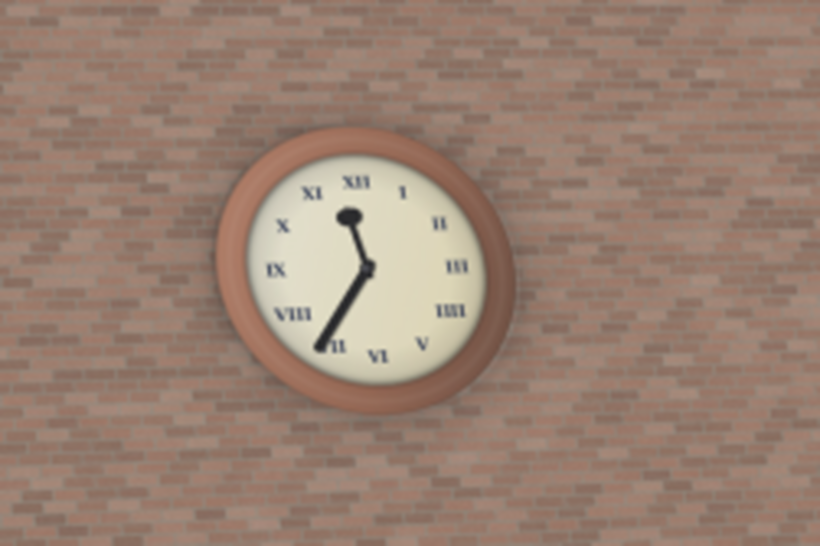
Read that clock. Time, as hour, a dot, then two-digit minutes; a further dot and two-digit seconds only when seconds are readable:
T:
11.36
